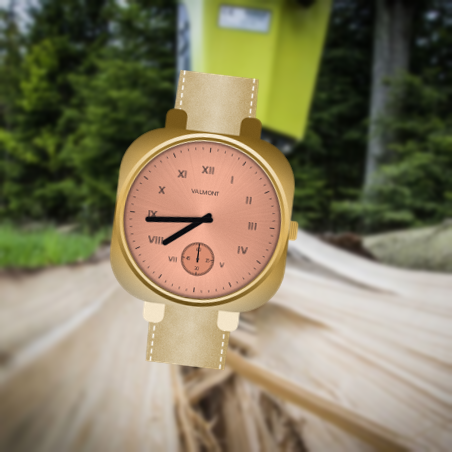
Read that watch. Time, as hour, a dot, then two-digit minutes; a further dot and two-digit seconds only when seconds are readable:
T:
7.44
